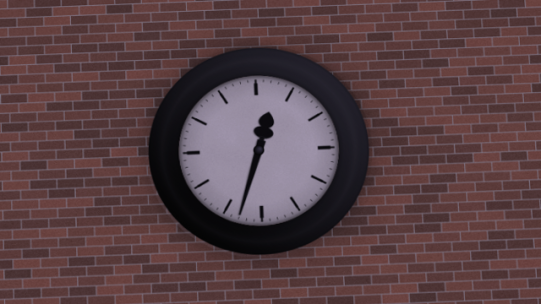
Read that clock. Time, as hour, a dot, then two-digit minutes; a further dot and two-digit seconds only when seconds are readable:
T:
12.33
